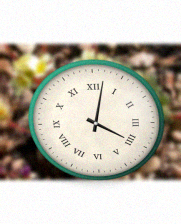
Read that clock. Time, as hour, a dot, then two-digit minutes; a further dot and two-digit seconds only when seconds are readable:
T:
4.02
